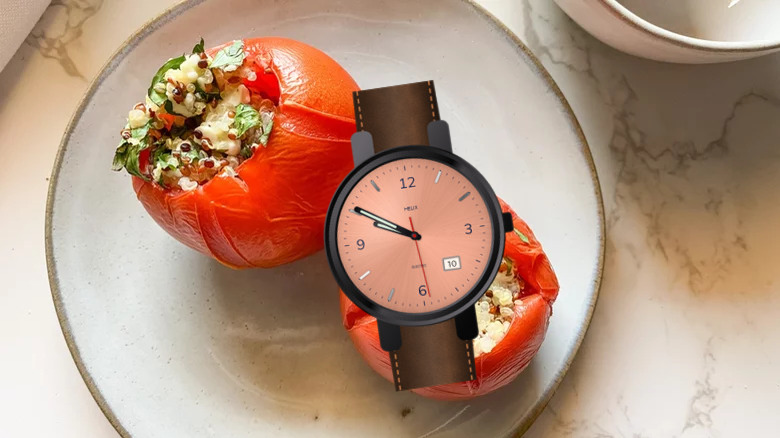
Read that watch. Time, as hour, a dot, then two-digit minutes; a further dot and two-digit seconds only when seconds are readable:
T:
9.50.29
